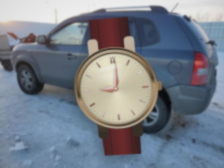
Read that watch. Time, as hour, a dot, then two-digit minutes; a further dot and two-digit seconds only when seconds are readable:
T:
9.01
